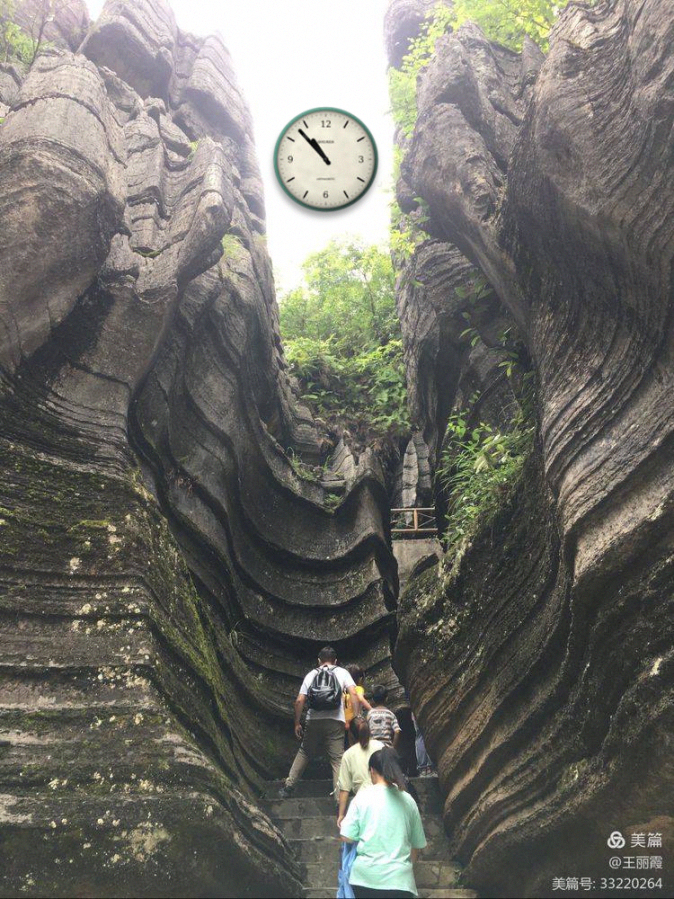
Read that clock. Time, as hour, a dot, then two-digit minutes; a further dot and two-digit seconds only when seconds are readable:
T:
10.53
